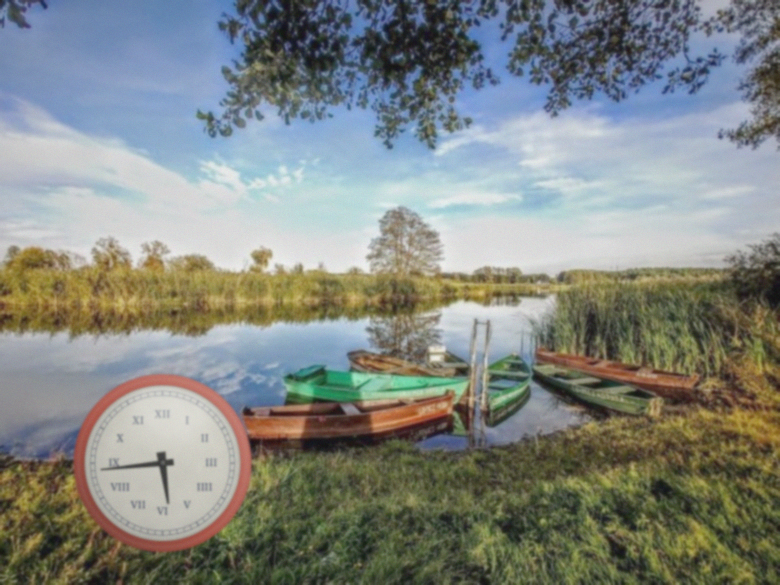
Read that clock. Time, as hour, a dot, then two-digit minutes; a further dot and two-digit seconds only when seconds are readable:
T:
5.44
